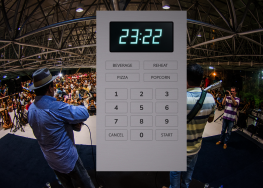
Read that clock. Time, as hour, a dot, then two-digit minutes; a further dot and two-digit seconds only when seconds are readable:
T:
23.22
